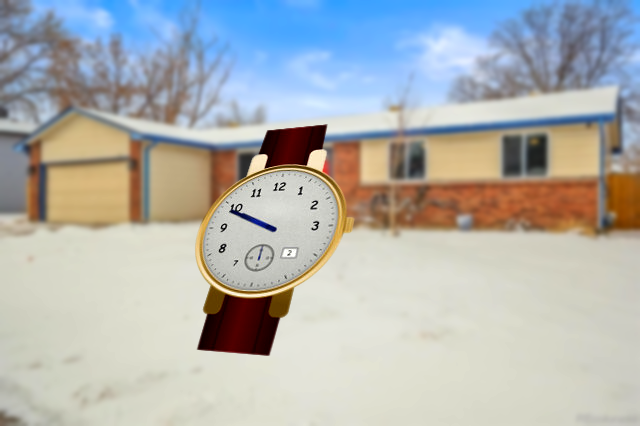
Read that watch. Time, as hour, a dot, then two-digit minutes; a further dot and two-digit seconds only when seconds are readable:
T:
9.49
